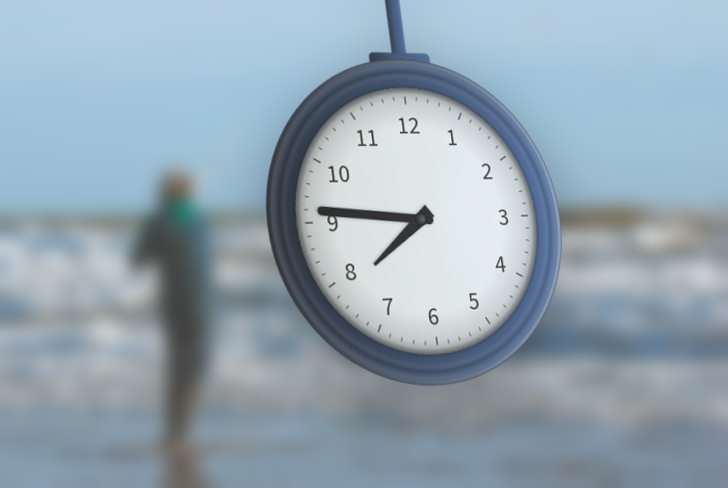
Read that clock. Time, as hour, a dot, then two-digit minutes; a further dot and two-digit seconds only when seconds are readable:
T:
7.46
